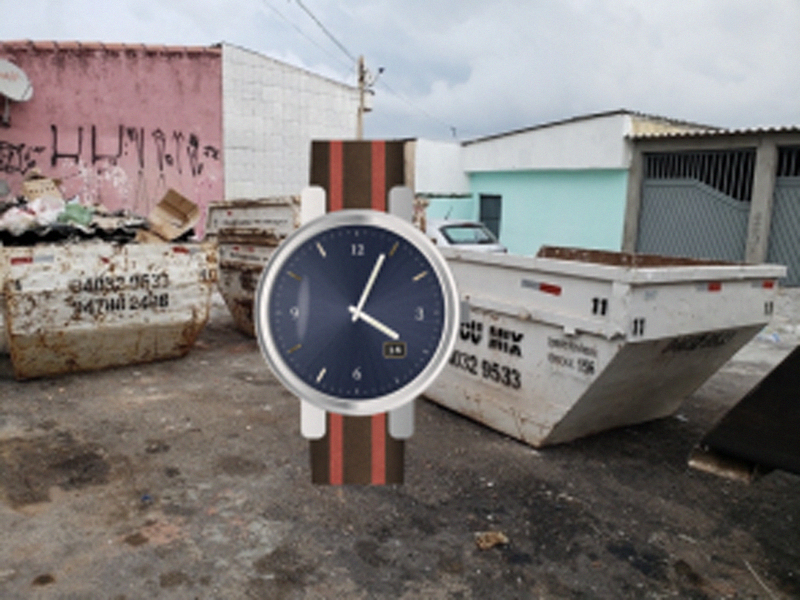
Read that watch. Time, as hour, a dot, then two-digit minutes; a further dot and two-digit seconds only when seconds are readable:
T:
4.04
